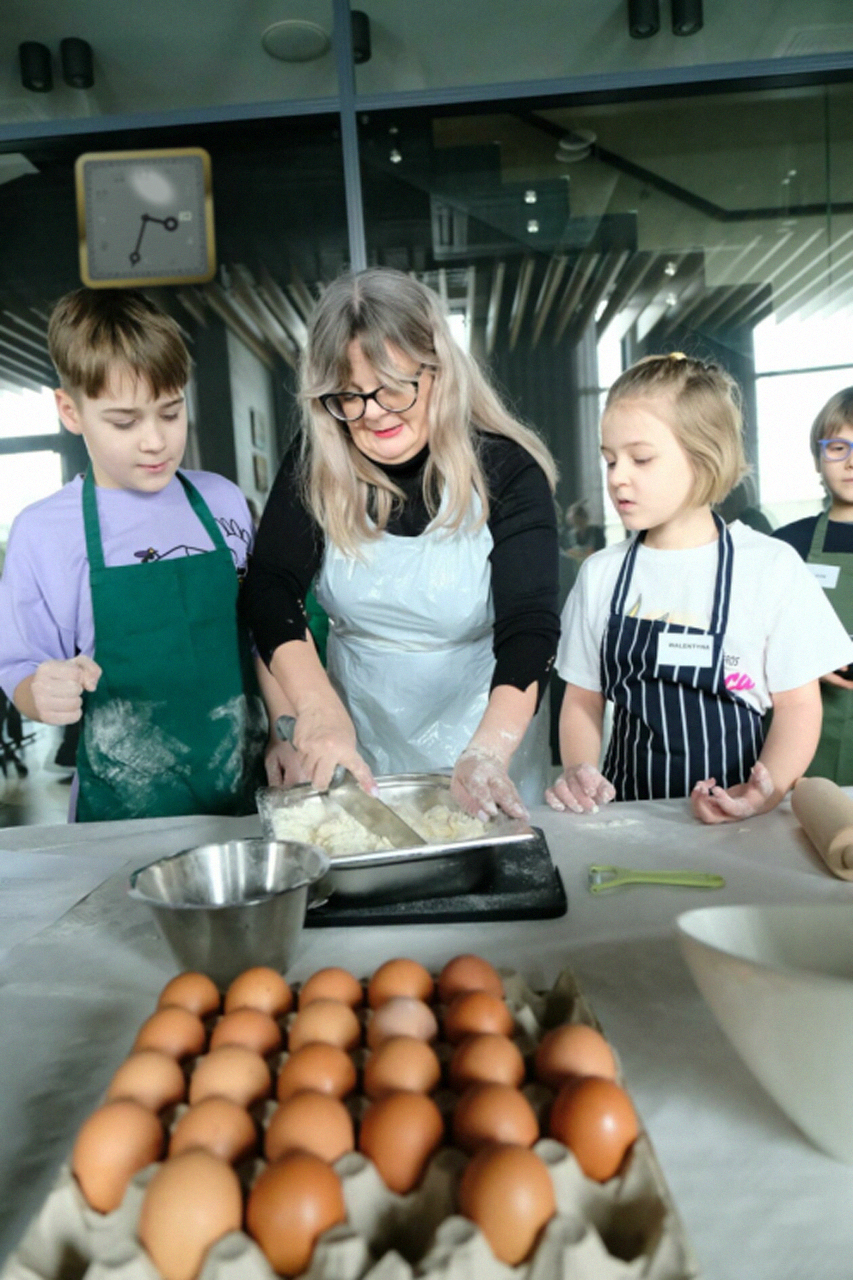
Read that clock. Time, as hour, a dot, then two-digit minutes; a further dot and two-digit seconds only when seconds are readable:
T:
3.33
